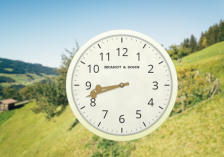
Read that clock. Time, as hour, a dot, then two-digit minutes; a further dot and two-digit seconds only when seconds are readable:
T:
8.42
